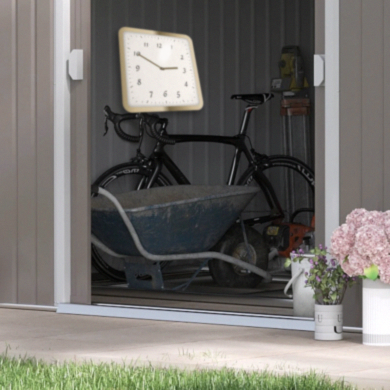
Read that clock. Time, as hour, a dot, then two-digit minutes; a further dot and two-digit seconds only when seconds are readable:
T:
2.50
